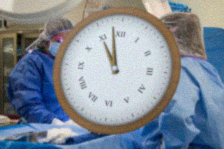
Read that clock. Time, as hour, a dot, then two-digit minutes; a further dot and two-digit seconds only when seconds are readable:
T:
10.58
